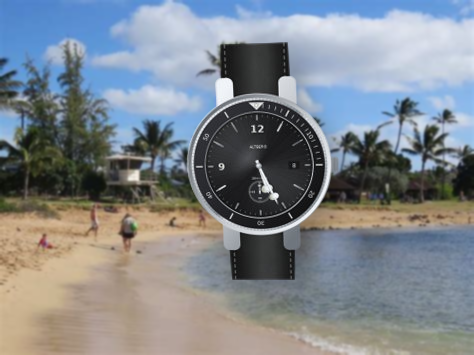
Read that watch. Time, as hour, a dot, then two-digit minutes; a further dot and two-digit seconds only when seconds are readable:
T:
5.26
